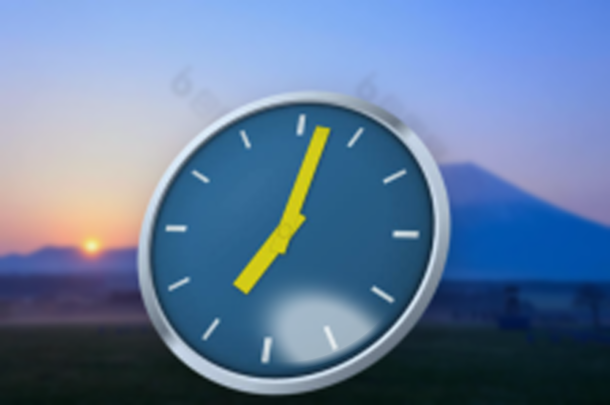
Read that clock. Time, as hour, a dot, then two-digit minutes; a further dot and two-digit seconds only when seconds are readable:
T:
7.02
